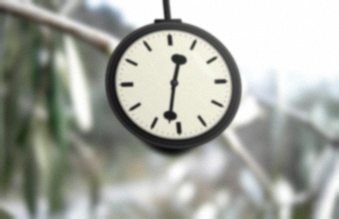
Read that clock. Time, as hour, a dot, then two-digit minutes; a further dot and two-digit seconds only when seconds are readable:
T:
12.32
